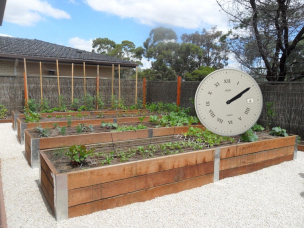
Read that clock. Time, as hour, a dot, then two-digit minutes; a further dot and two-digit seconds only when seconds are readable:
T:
2.10
